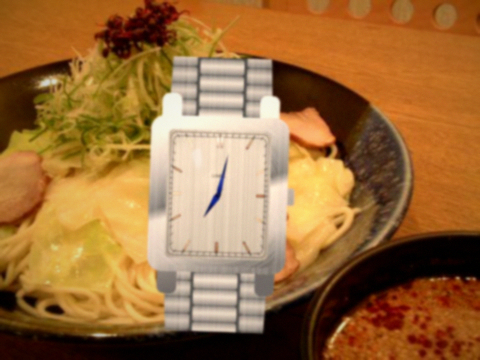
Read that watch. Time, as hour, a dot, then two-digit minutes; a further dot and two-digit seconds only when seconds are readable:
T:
7.02
